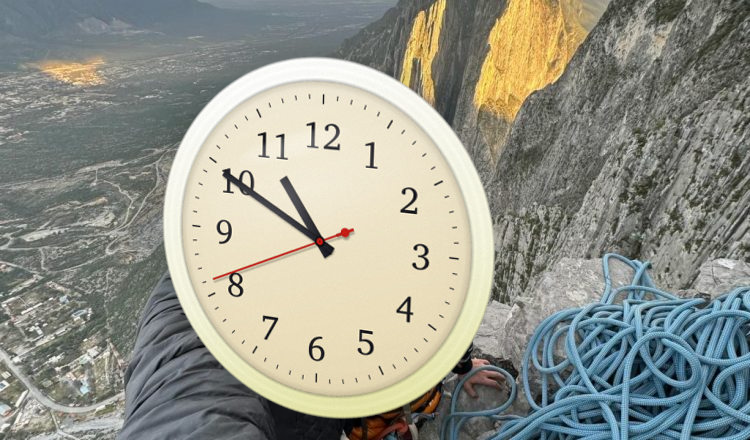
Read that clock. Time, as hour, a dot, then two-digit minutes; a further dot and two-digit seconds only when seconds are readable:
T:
10.49.41
